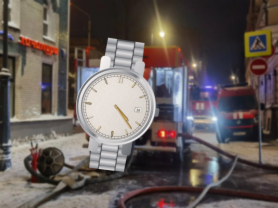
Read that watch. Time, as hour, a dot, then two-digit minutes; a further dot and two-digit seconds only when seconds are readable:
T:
4.23
